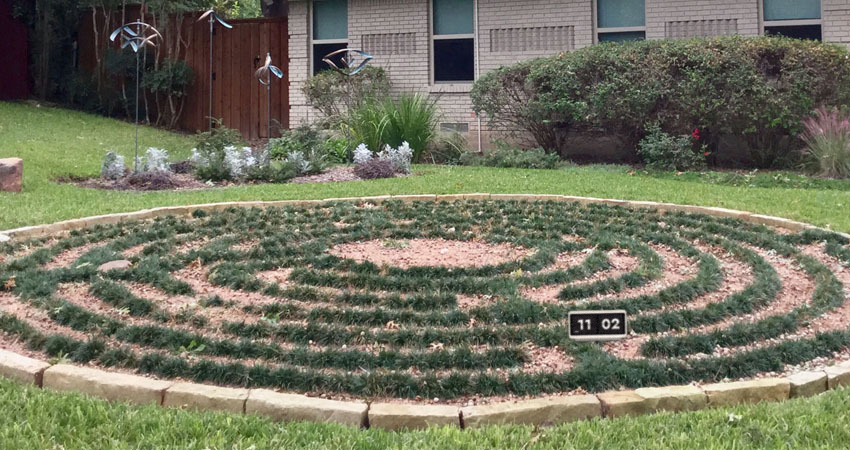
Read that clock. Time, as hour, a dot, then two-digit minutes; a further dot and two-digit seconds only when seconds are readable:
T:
11.02
